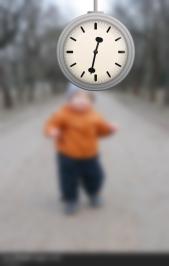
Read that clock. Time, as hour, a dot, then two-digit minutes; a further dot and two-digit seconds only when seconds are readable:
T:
12.32
